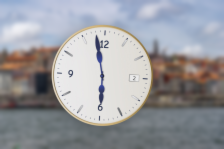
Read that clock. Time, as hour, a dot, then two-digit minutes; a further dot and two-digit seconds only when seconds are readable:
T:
5.58
